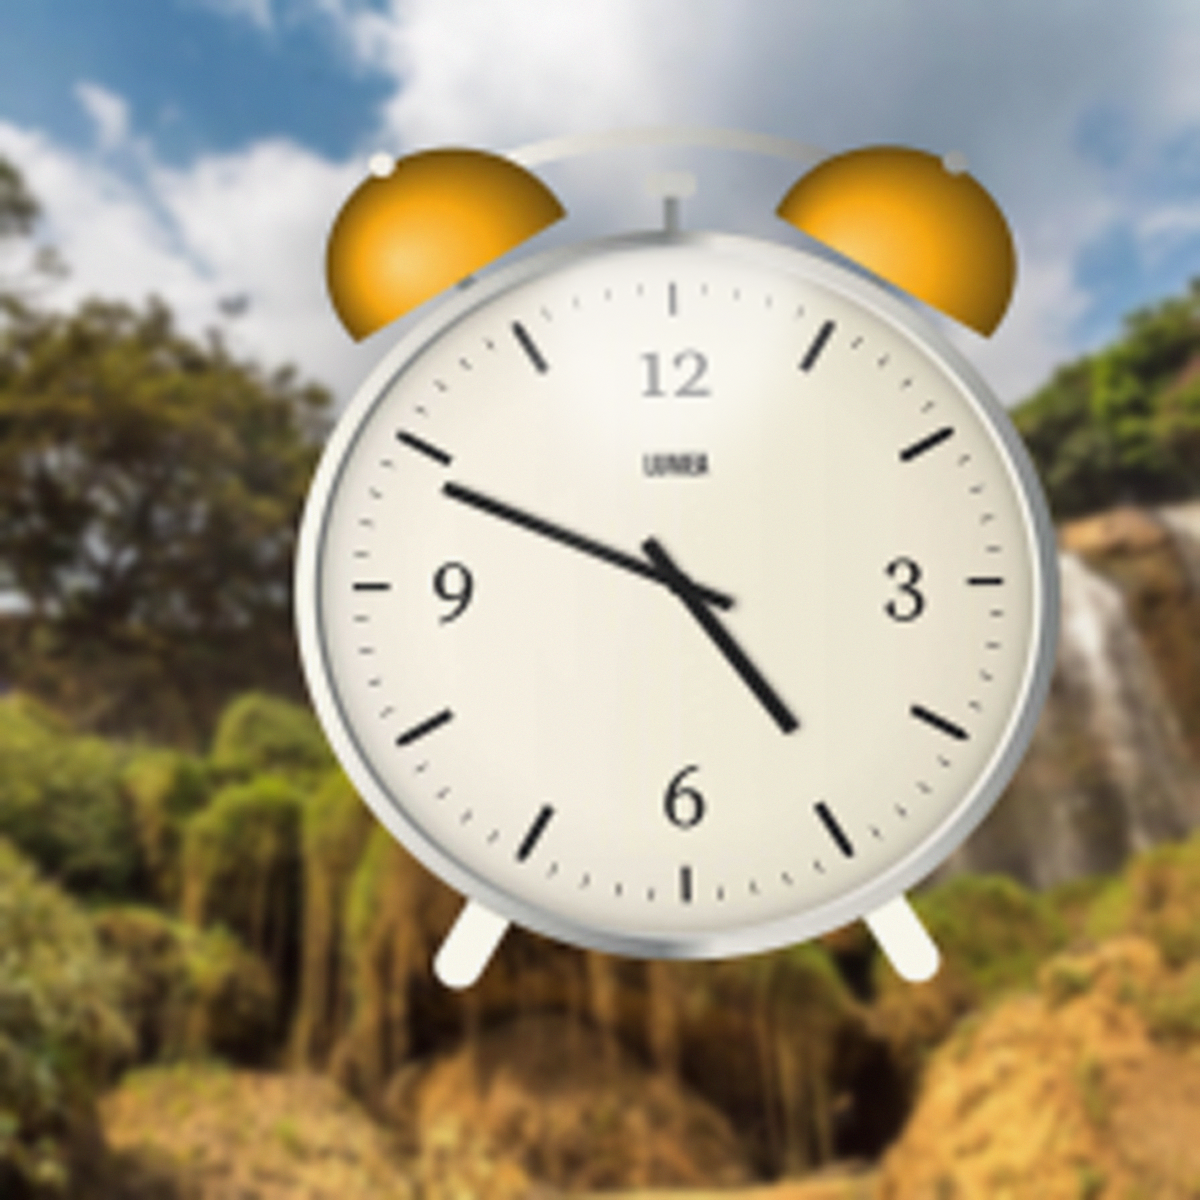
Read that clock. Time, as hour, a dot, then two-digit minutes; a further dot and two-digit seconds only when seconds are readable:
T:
4.49
